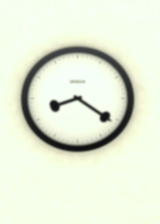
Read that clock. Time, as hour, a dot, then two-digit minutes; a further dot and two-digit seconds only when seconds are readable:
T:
8.21
